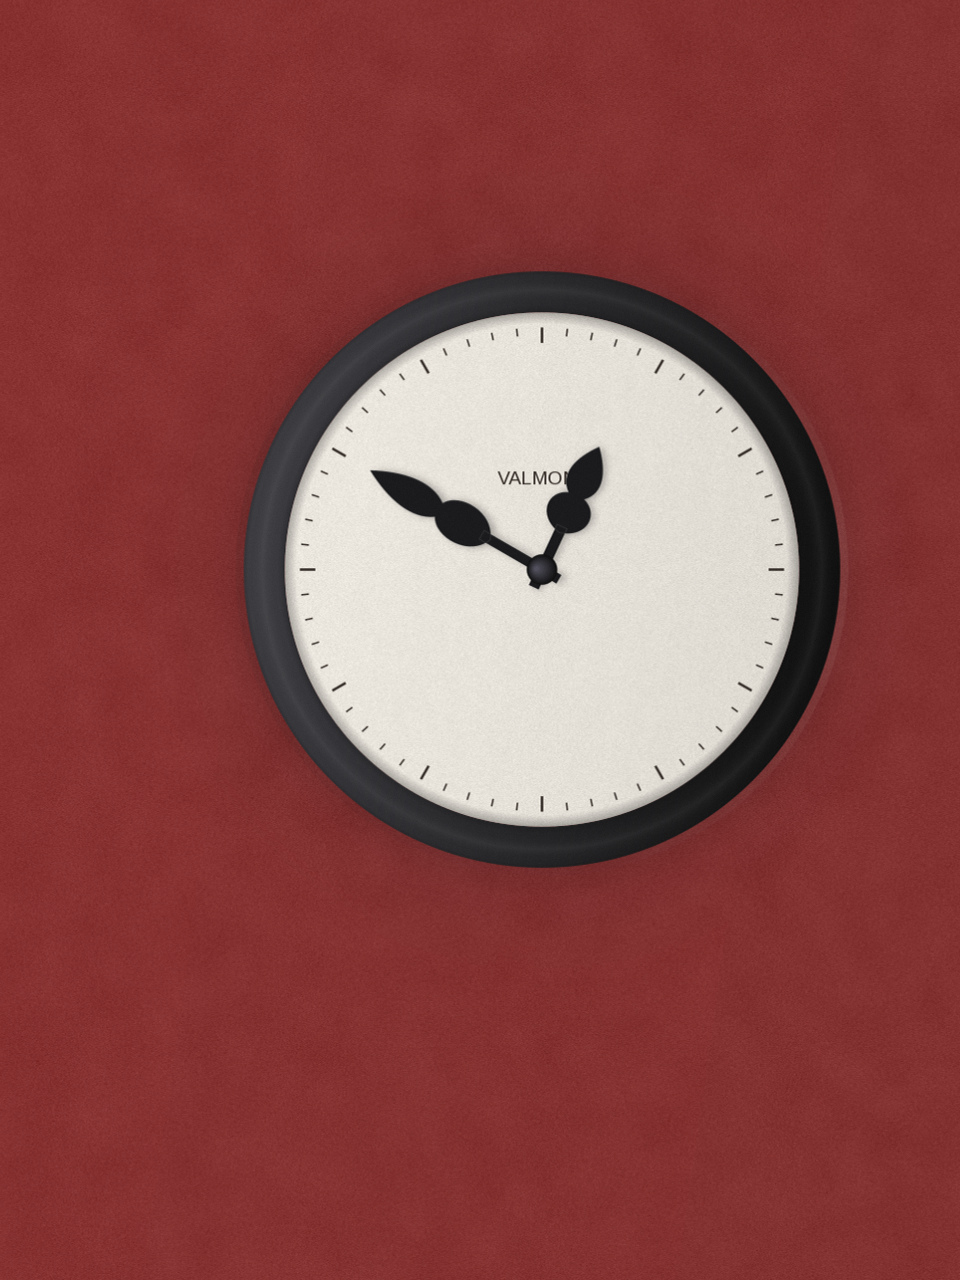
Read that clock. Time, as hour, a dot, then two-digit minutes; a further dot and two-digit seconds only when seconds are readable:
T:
12.50
